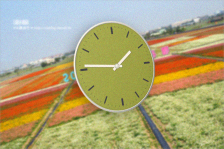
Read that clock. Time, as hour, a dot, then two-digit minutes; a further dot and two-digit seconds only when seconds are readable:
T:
1.46
